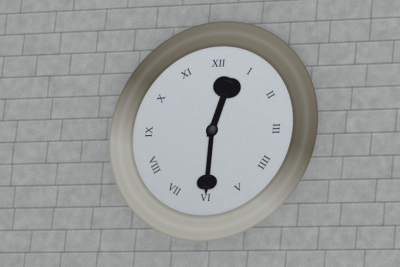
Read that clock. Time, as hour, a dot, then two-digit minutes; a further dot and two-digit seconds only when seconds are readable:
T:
12.30
